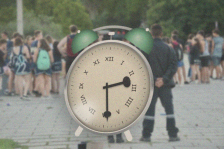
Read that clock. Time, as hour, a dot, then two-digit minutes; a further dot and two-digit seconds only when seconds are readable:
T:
2.29
